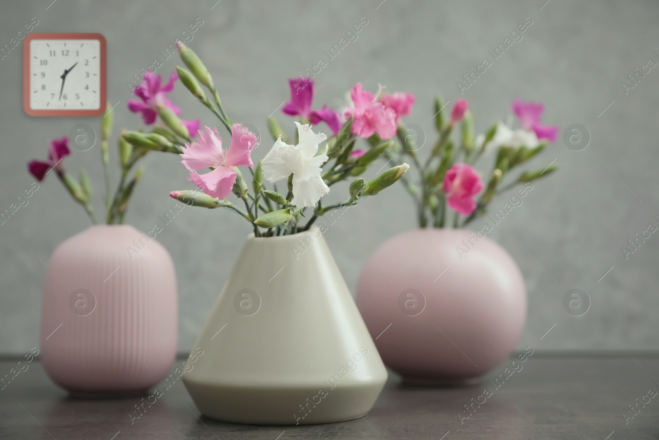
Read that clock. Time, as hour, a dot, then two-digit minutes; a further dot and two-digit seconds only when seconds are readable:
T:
1.32
